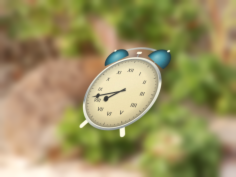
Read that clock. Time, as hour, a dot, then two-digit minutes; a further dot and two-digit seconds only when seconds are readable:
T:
7.42
